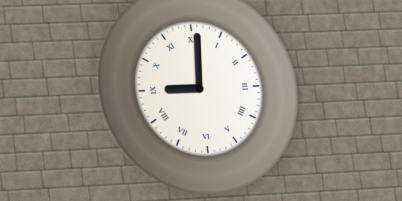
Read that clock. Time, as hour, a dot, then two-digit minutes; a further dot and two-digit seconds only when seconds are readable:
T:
9.01
